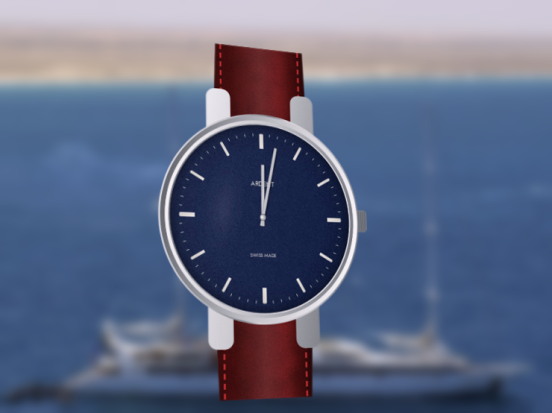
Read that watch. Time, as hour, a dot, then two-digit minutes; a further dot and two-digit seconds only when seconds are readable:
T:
12.02
